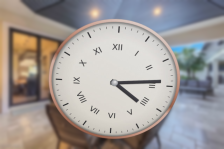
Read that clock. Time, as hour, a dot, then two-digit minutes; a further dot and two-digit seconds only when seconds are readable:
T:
4.14
